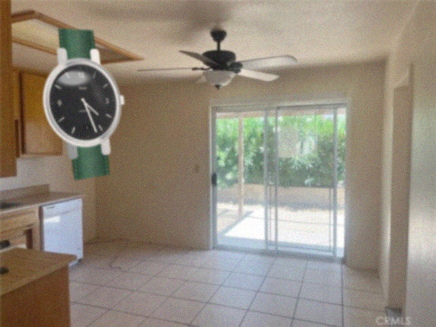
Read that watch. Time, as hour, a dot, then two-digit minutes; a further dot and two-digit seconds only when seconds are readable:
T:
4.27
